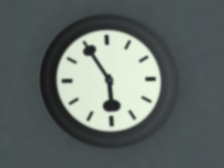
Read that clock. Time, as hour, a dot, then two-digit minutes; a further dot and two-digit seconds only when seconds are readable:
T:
5.55
